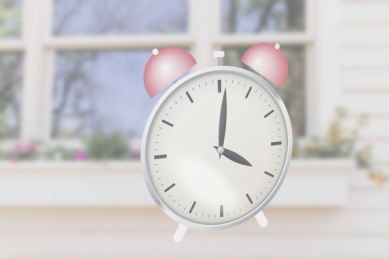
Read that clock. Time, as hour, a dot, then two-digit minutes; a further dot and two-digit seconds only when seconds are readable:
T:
4.01
